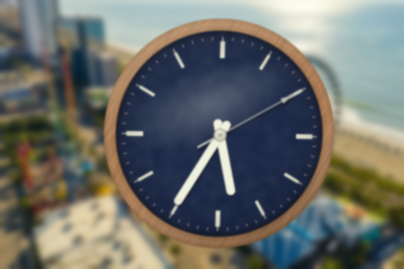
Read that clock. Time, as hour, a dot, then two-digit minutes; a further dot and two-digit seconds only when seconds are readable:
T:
5.35.10
